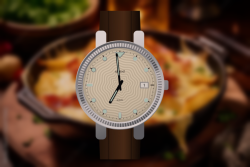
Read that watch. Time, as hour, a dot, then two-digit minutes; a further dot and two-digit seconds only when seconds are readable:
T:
6.59
